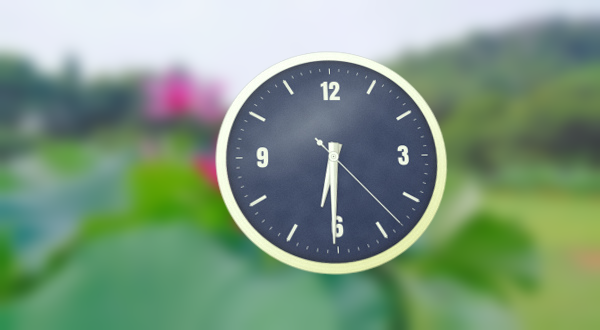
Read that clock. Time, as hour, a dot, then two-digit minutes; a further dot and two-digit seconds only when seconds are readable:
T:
6.30.23
